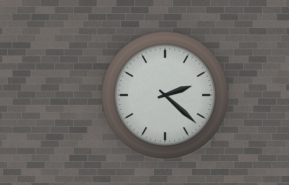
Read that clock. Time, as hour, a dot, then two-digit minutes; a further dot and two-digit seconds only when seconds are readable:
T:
2.22
